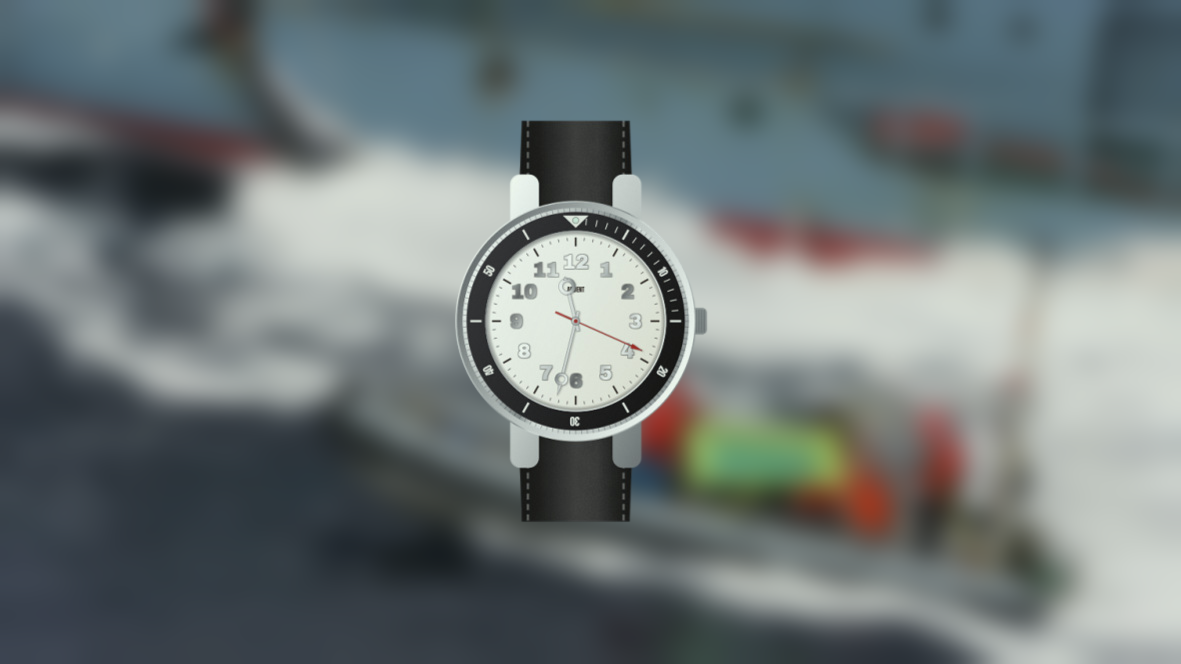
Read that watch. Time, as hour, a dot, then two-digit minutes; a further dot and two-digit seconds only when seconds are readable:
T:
11.32.19
